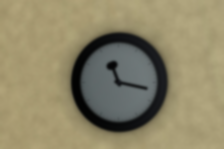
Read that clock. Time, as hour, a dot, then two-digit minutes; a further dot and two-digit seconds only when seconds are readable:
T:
11.17
